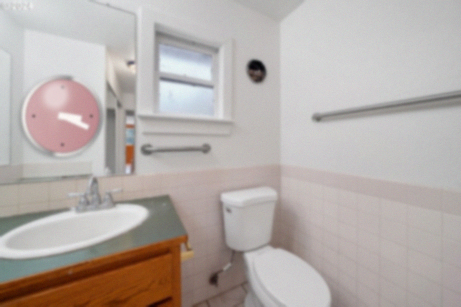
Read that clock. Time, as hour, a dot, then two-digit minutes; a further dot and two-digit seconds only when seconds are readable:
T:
3.19
